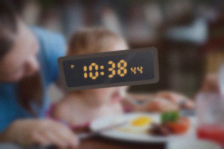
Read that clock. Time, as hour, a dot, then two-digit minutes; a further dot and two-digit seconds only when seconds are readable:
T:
10.38.44
